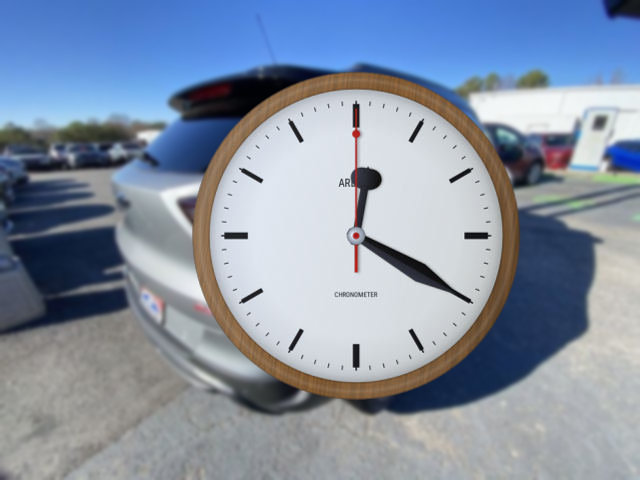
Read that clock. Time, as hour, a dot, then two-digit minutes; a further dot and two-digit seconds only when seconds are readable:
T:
12.20.00
